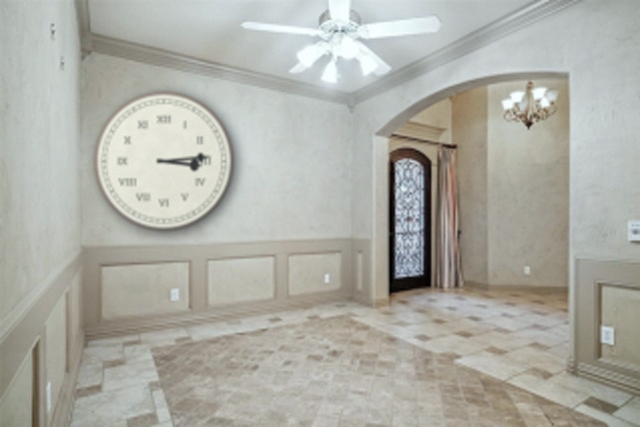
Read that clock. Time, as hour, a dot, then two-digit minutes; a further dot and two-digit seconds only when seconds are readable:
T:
3.14
